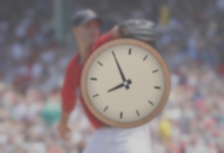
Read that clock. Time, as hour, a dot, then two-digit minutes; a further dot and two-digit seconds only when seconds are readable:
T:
7.55
